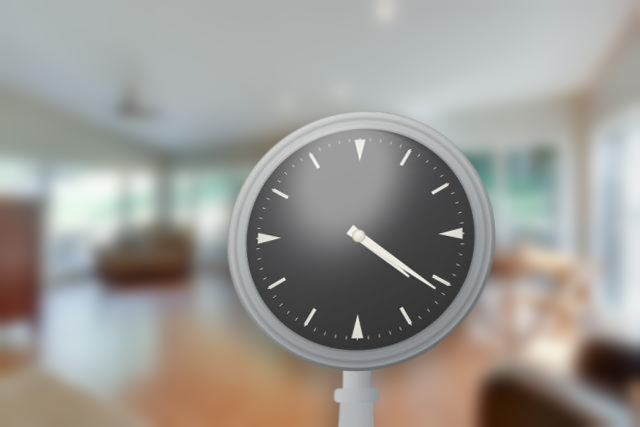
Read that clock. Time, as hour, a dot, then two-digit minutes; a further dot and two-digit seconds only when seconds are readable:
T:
4.21
